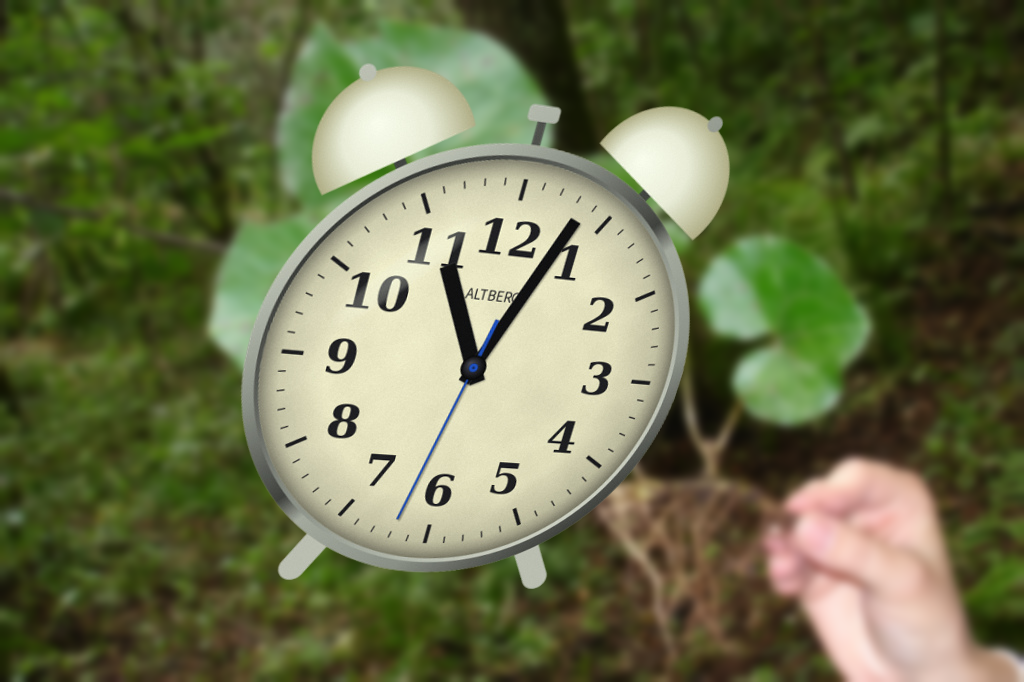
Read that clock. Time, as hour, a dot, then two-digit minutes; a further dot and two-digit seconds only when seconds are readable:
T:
11.03.32
